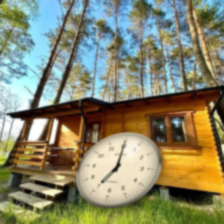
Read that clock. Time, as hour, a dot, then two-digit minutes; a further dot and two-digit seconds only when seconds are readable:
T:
7.00
